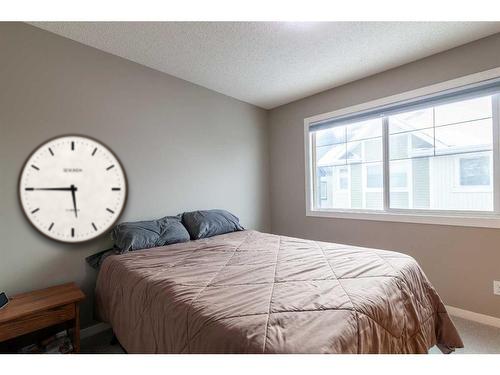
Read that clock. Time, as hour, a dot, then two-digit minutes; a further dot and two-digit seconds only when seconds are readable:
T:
5.45
